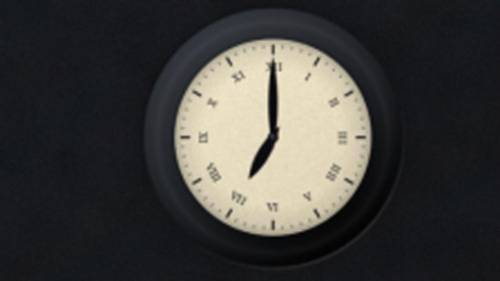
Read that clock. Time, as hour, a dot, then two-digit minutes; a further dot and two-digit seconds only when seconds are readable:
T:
7.00
